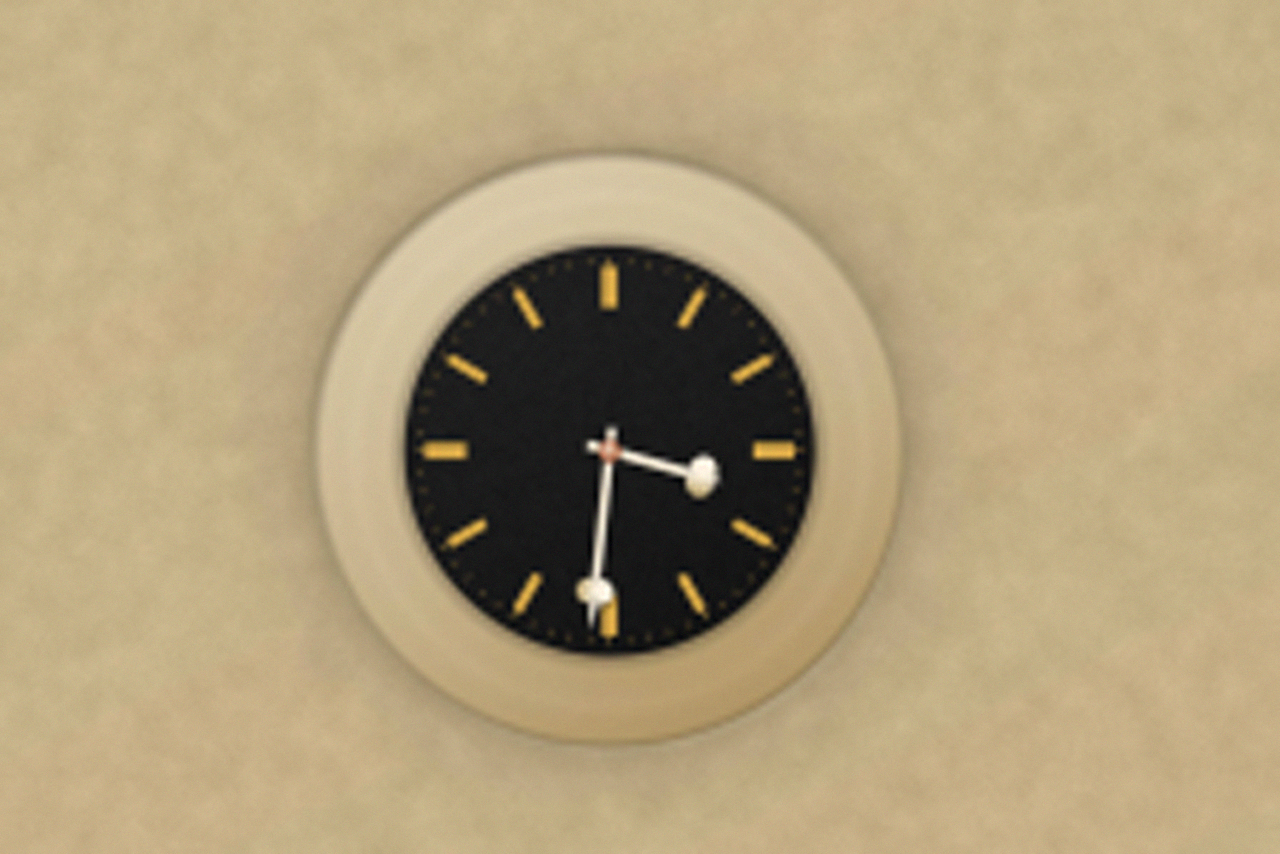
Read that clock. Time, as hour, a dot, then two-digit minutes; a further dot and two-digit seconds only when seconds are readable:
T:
3.31
